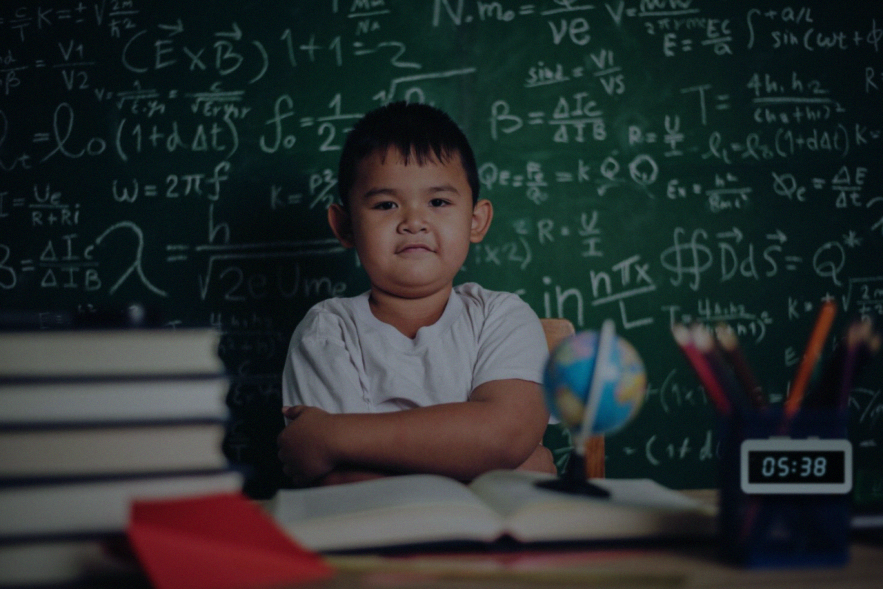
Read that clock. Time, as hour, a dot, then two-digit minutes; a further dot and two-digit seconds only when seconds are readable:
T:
5.38
